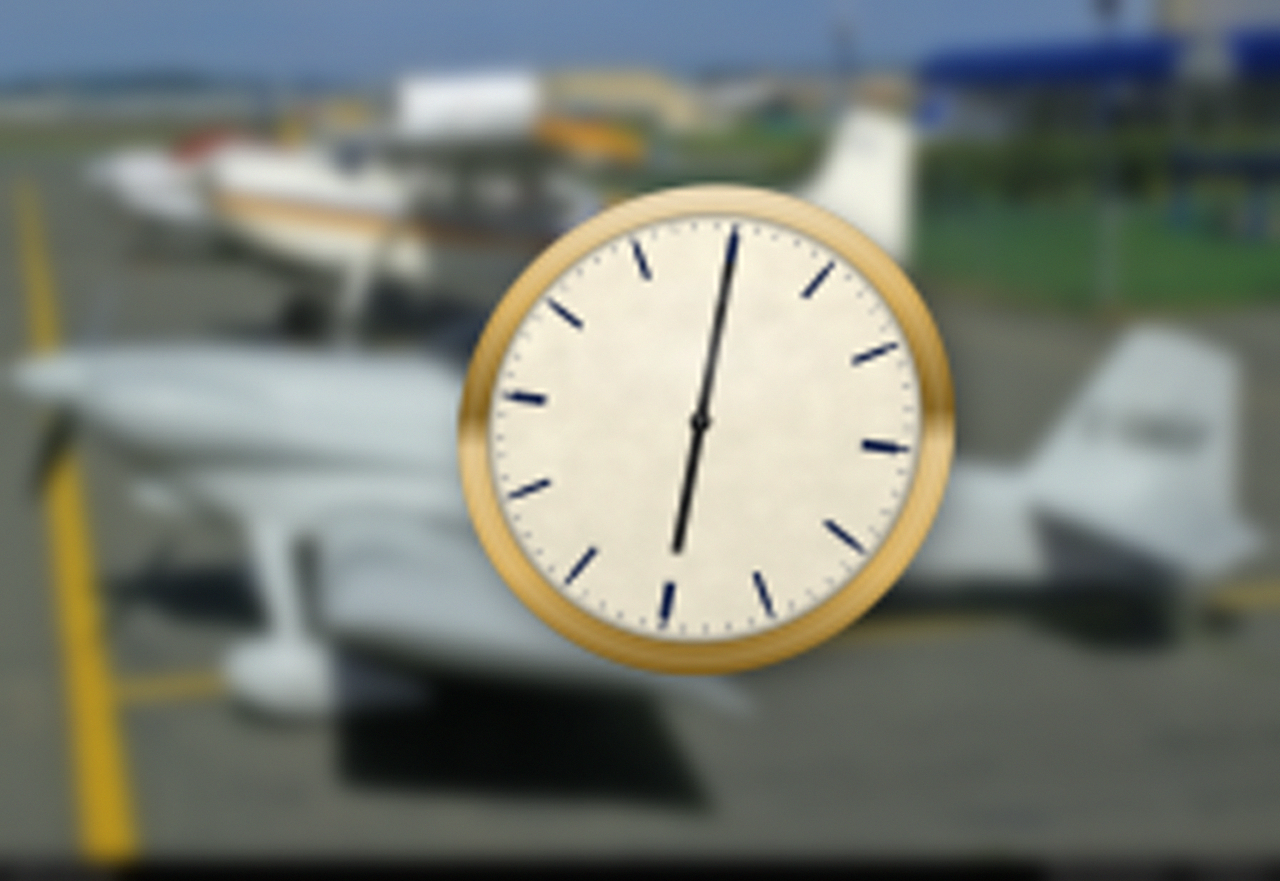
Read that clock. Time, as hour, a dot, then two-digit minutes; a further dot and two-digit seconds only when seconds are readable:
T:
6.00
